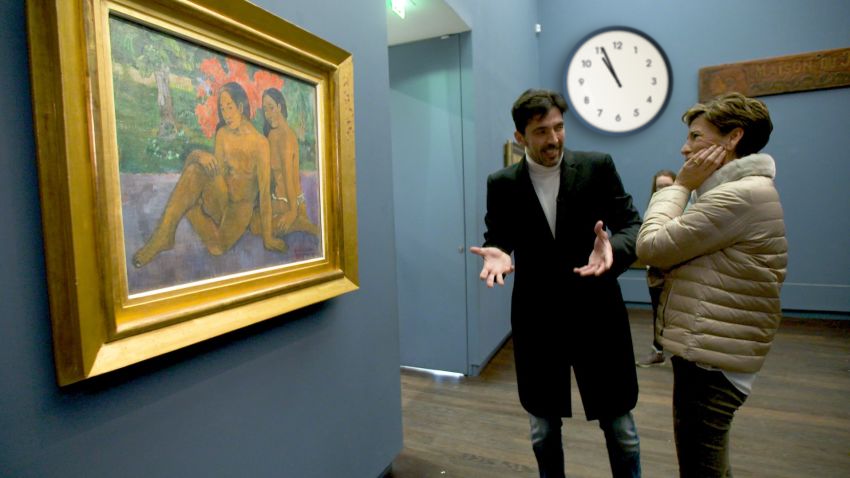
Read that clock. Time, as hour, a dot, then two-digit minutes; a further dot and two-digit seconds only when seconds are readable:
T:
10.56
